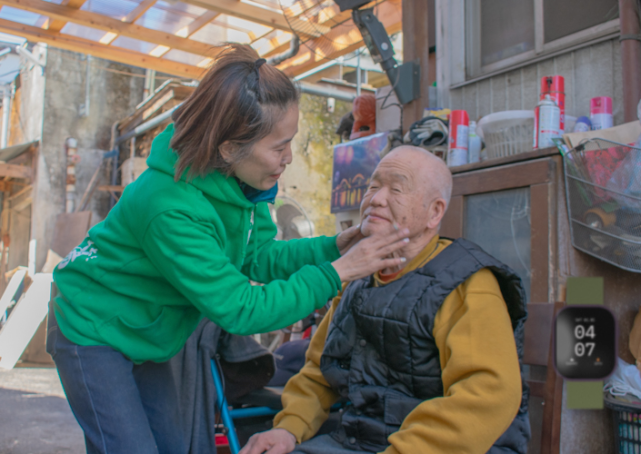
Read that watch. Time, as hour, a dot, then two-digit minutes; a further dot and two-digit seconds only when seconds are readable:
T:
4.07
